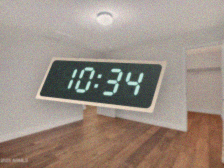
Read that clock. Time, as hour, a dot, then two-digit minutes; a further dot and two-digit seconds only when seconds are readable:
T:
10.34
